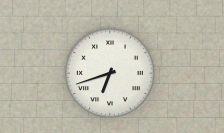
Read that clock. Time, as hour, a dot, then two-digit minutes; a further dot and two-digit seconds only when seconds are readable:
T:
6.42
